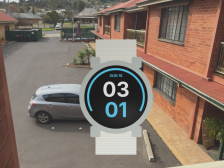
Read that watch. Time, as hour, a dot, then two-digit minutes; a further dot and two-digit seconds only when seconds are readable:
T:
3.01
